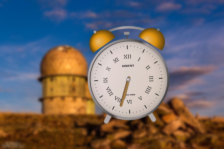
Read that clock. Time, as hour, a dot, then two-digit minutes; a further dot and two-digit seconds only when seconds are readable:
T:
6.33
